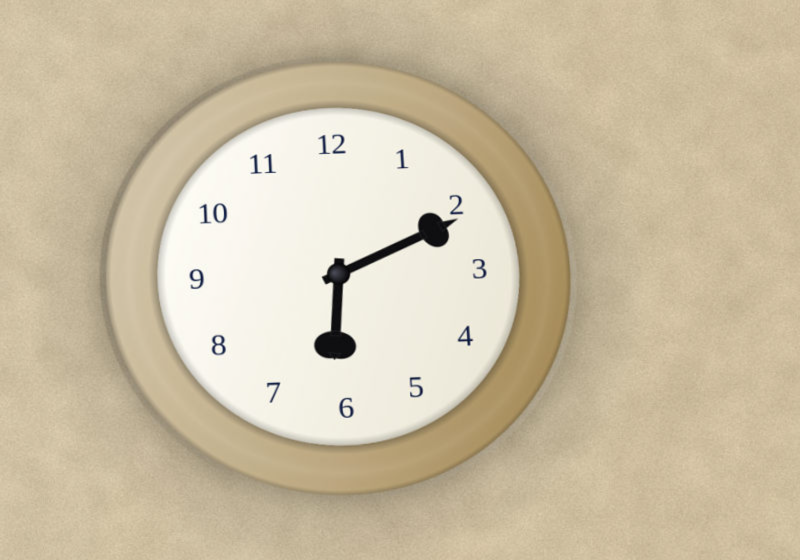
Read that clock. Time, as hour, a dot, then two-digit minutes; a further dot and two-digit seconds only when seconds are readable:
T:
6.11
